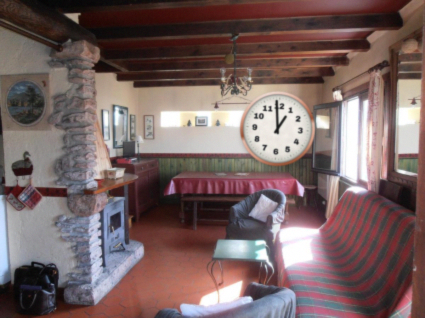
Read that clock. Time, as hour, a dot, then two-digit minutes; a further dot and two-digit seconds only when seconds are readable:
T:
12.59
